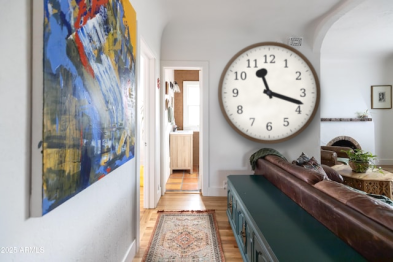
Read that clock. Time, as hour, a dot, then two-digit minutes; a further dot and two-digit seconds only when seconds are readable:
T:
11.18
